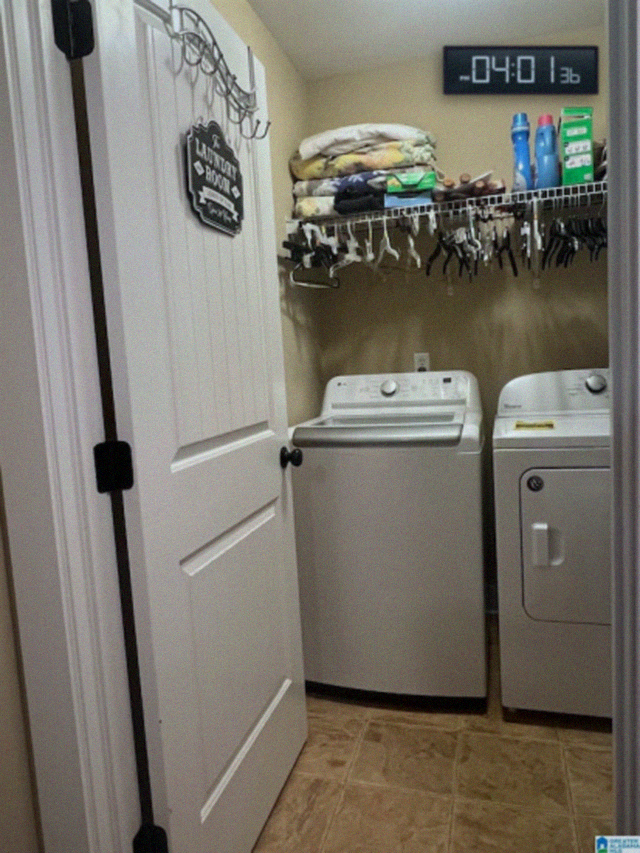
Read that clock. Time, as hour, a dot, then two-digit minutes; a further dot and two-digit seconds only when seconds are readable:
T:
4.01.36
